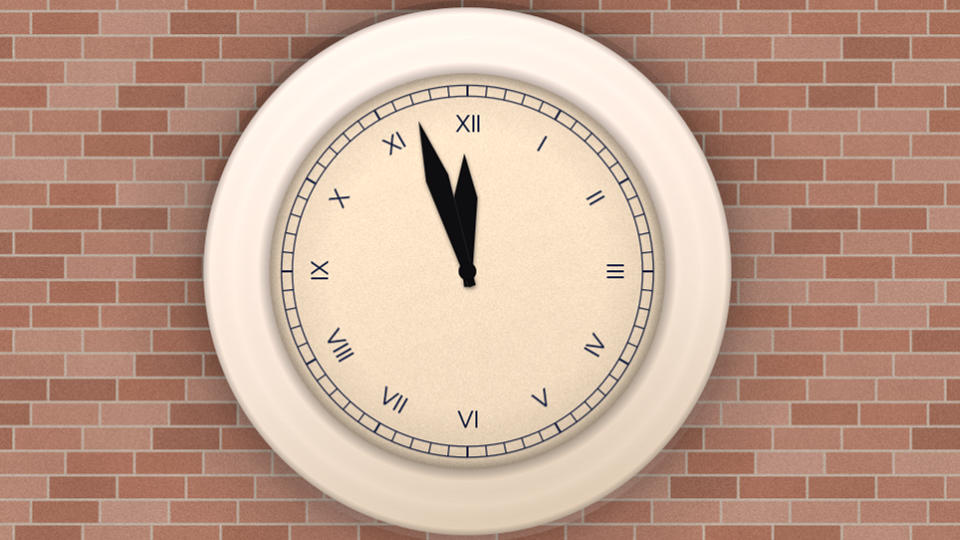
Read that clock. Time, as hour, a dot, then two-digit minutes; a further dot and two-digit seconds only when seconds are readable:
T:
11.57
